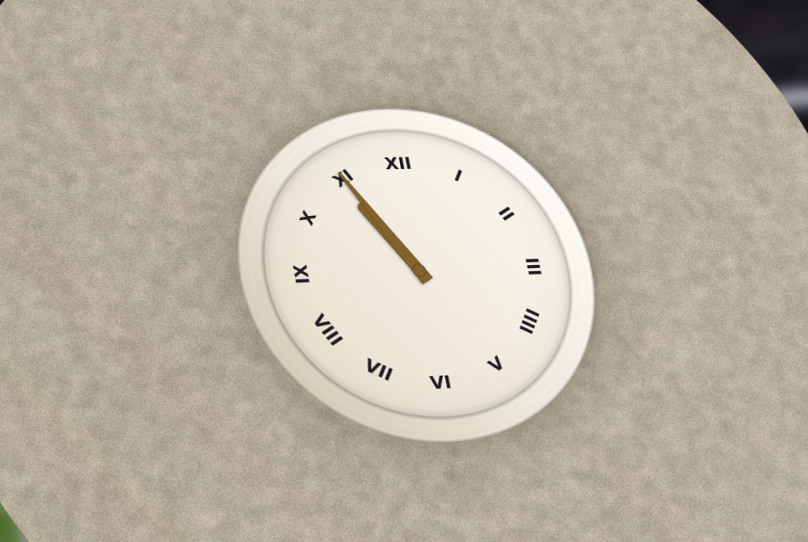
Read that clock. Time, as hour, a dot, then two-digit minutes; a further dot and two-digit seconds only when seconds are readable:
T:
10.55
